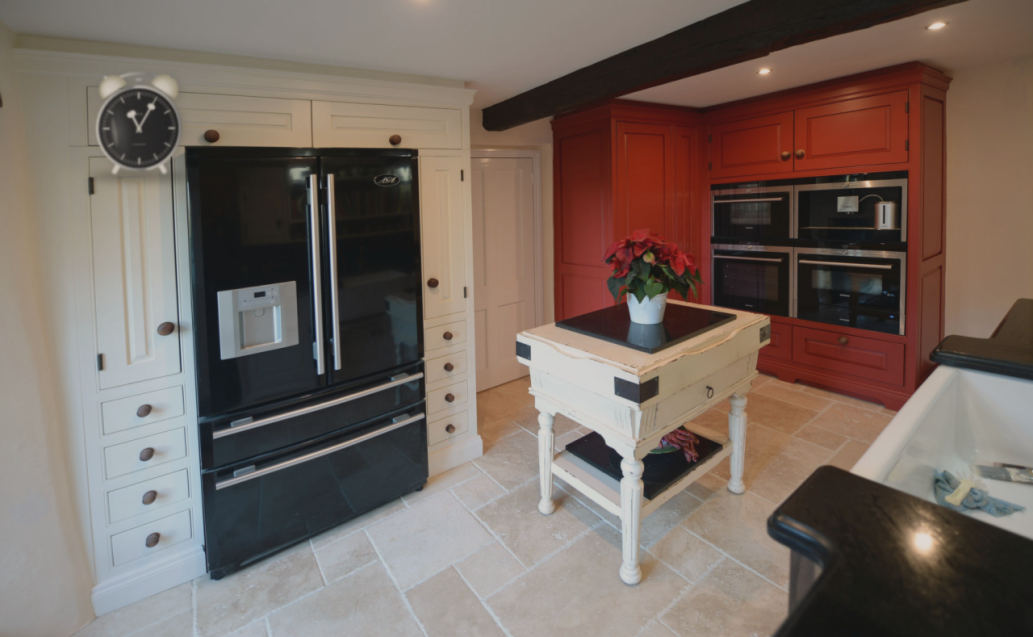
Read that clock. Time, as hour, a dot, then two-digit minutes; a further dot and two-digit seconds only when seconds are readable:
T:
11.05
